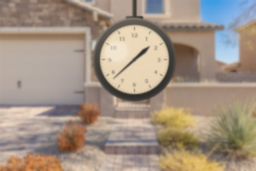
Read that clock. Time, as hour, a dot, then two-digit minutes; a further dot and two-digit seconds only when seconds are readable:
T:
1.38
